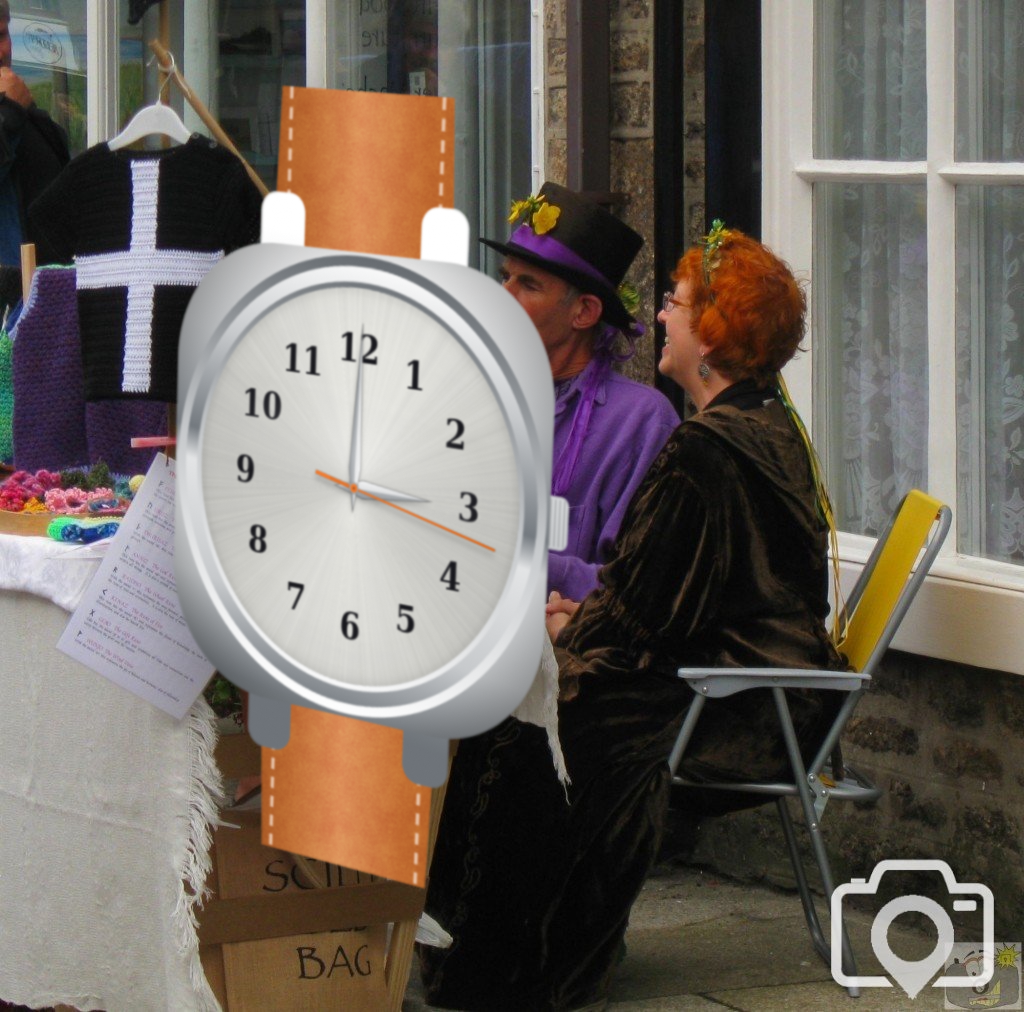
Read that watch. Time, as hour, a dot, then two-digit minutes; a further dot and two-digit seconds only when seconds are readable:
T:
3.00.17
